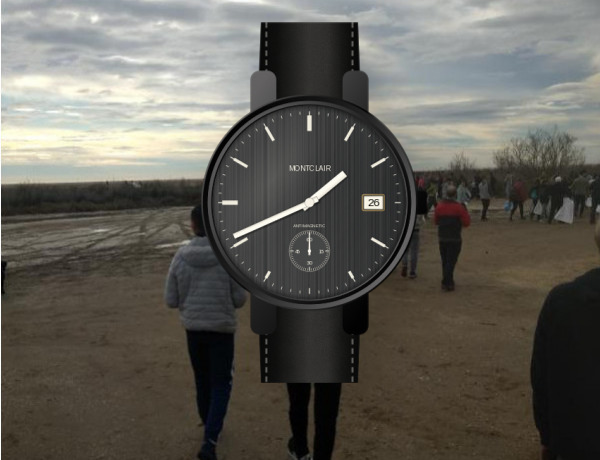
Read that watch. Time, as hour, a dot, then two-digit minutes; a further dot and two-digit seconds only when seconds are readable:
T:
1.41
